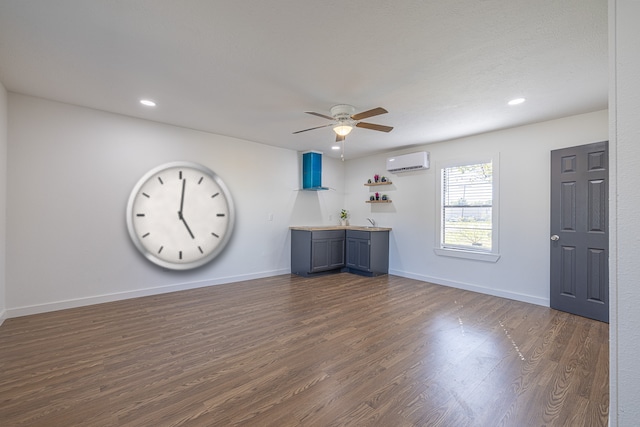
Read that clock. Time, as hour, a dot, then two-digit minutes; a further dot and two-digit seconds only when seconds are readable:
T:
5.01
